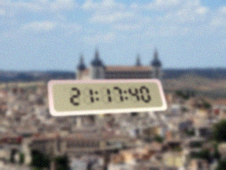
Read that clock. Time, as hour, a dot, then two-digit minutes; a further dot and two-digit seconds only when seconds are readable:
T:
21.17.40
